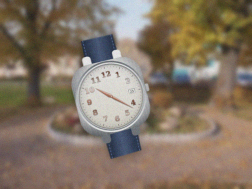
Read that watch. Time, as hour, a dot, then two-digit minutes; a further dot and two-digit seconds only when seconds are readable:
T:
10.22
